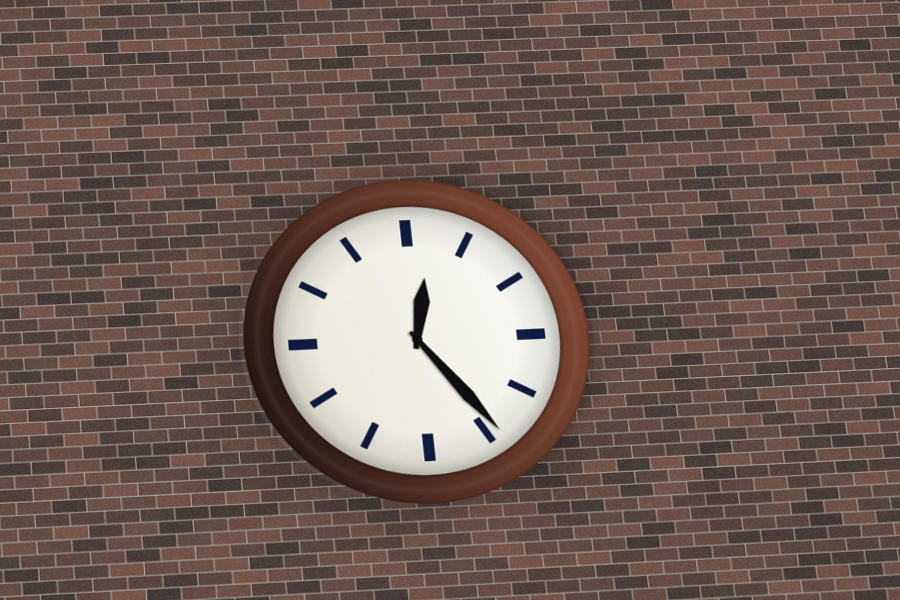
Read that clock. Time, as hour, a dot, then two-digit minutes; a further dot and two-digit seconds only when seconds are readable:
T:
12.24
